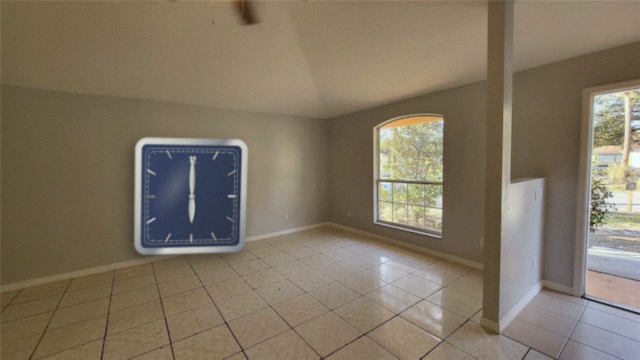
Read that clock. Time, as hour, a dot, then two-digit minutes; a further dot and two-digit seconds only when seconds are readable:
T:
6.00
